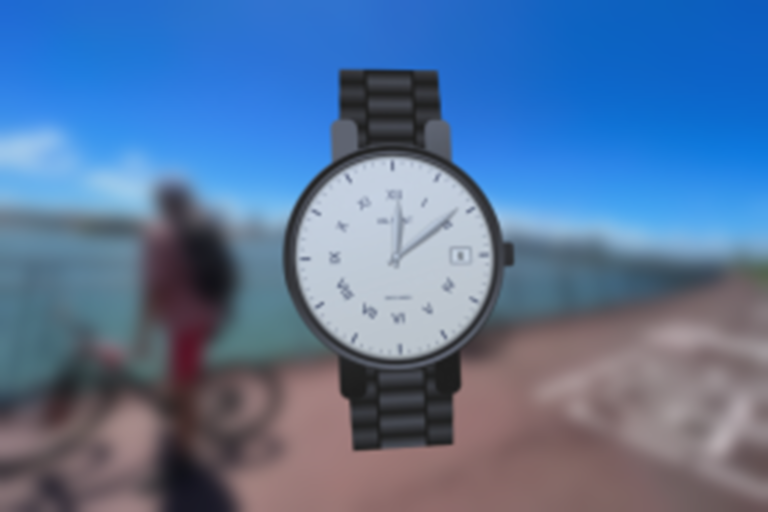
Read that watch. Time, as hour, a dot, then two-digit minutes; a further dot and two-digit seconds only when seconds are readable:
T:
12.09
